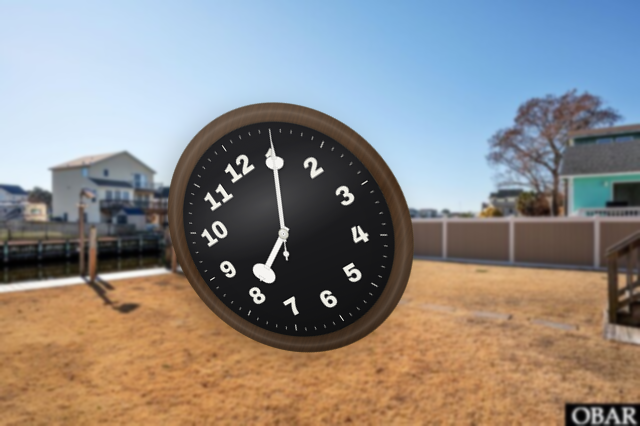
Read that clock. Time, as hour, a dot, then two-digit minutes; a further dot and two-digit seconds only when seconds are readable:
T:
8.05.05
